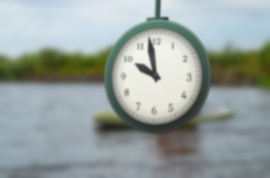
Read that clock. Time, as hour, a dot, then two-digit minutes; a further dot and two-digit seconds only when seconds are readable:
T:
9.58
